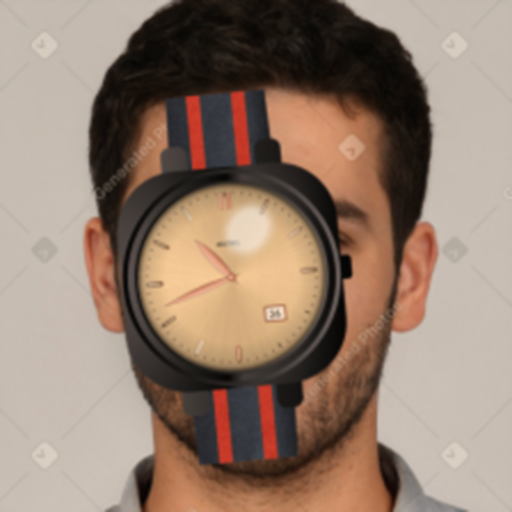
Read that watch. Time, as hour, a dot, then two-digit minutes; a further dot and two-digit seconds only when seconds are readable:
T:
10.42
